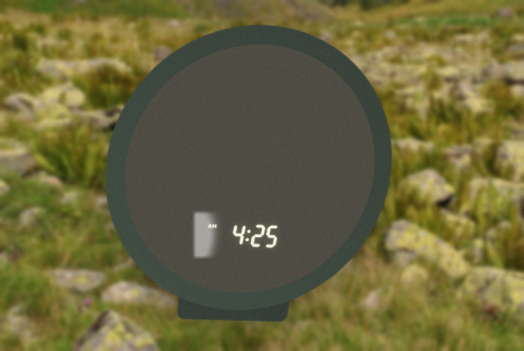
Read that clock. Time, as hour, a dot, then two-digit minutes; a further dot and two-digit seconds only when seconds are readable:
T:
4.25
